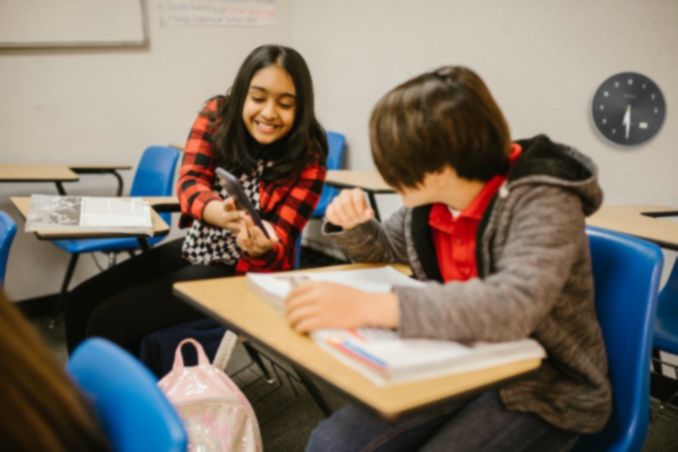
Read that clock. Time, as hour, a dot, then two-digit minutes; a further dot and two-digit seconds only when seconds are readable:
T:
6.30
